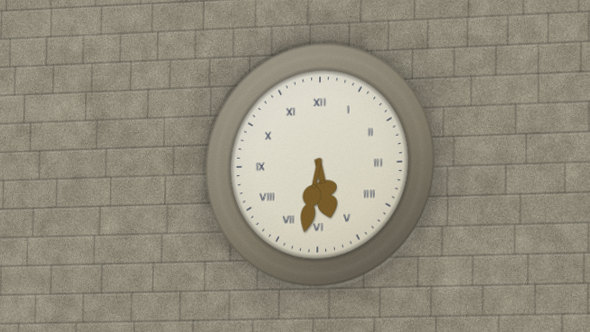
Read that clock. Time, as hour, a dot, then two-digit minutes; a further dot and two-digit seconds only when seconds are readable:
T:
5.32
